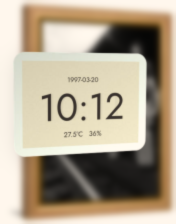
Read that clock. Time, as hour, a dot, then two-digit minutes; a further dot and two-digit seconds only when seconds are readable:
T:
10.12
